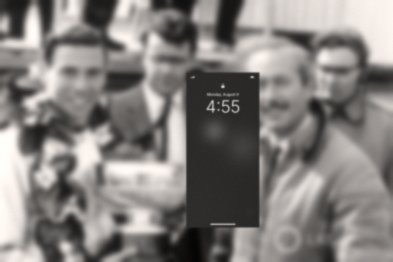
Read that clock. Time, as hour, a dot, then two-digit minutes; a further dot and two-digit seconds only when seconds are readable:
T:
4.55
